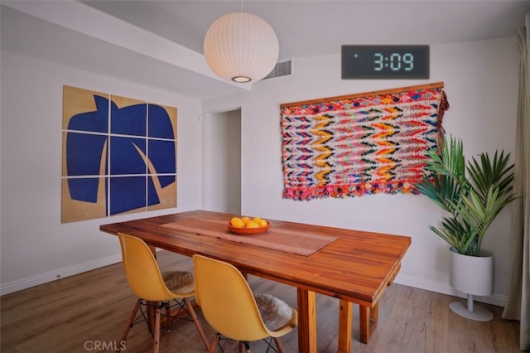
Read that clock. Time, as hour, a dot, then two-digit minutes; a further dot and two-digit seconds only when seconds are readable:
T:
3.09
